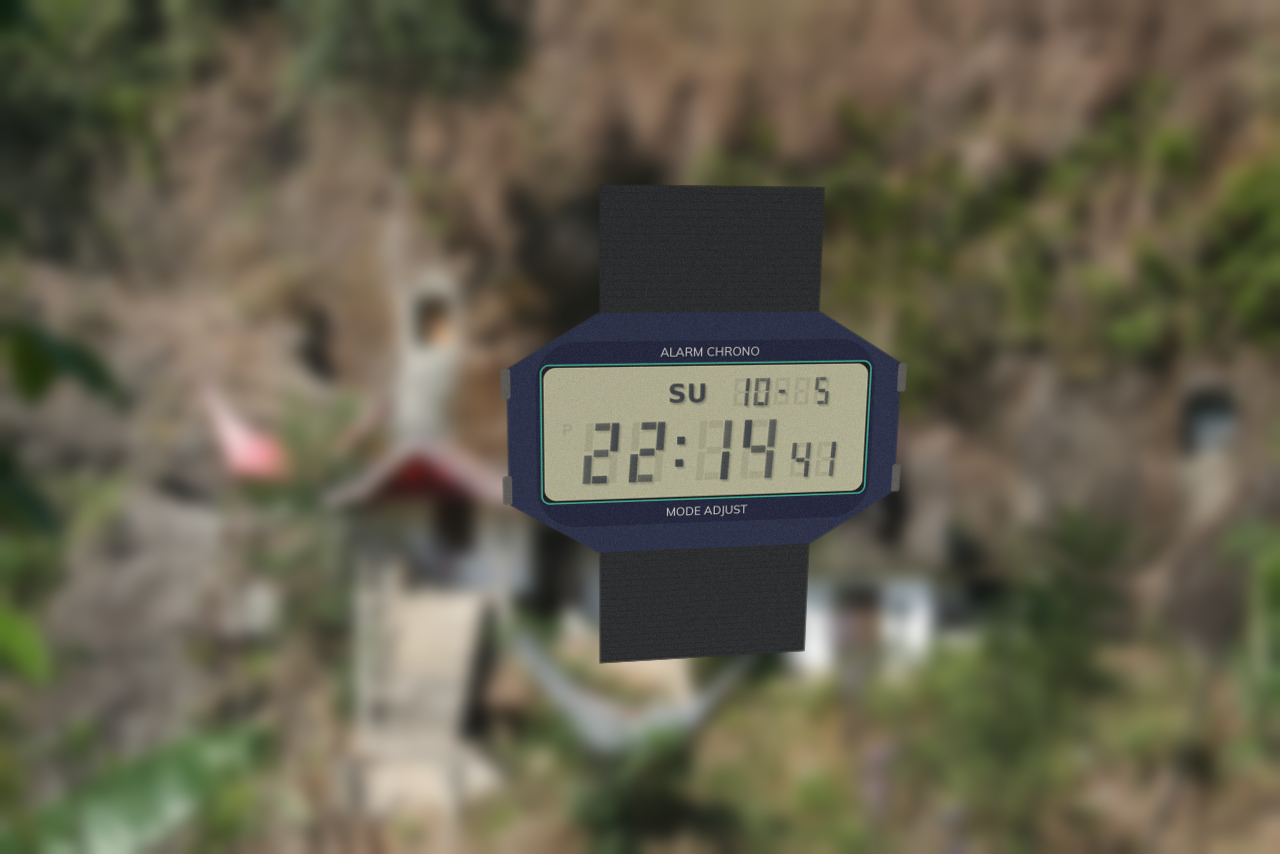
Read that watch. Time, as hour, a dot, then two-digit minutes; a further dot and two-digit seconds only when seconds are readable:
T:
22.14.41
